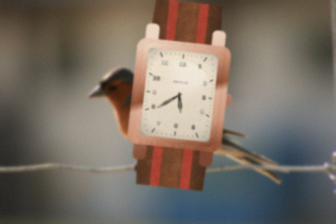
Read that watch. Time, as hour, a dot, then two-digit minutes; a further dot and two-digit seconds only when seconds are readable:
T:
5.39
